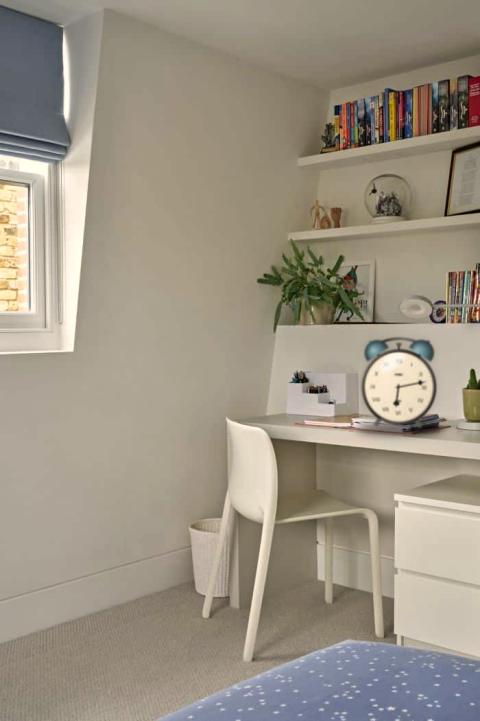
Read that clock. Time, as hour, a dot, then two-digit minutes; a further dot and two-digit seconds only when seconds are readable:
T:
6.13
